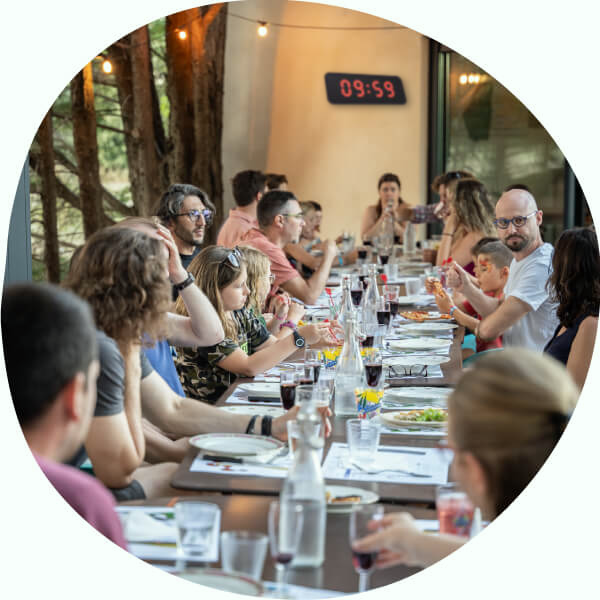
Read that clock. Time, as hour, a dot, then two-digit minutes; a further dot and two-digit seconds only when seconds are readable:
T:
9.59
